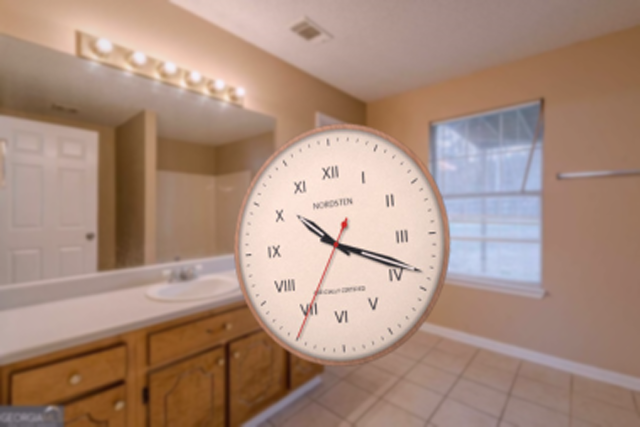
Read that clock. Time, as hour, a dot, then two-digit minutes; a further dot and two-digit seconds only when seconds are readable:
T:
10.18.35
